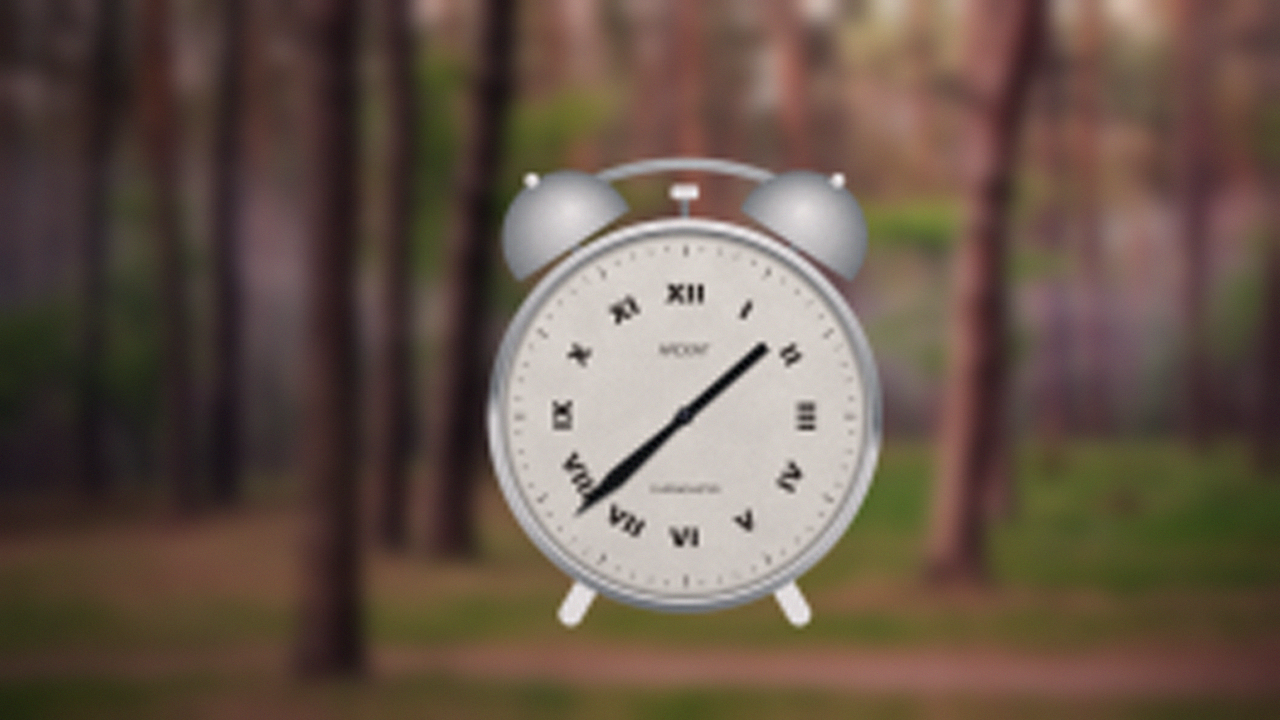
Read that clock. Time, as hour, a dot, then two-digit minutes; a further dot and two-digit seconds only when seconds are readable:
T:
1.38
